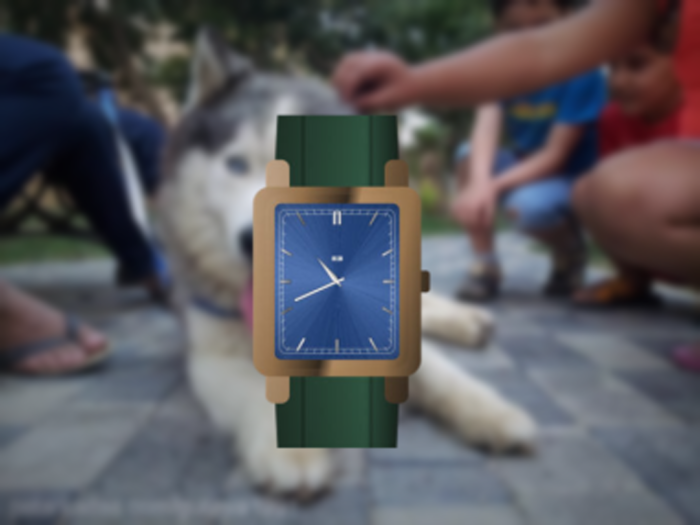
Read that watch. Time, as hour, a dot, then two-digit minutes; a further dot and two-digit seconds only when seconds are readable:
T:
10.41
